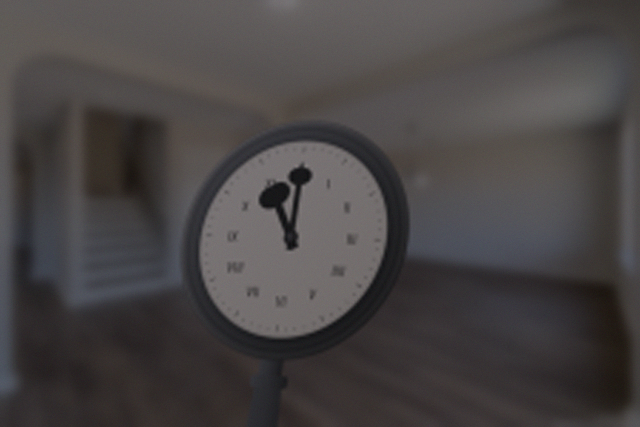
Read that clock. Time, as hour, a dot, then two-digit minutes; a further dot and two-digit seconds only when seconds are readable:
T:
11.00
